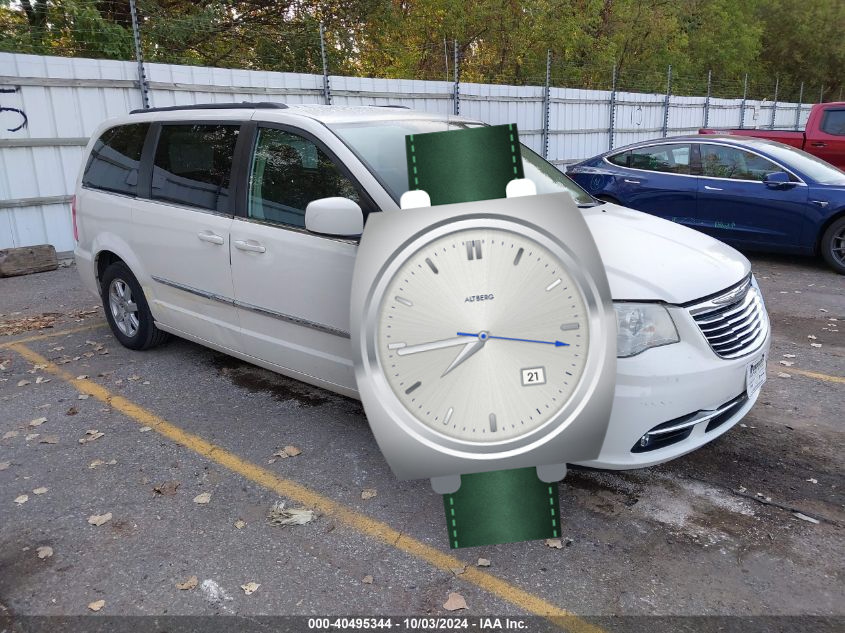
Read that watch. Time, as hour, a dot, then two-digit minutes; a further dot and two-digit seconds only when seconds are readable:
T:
7.44.17
